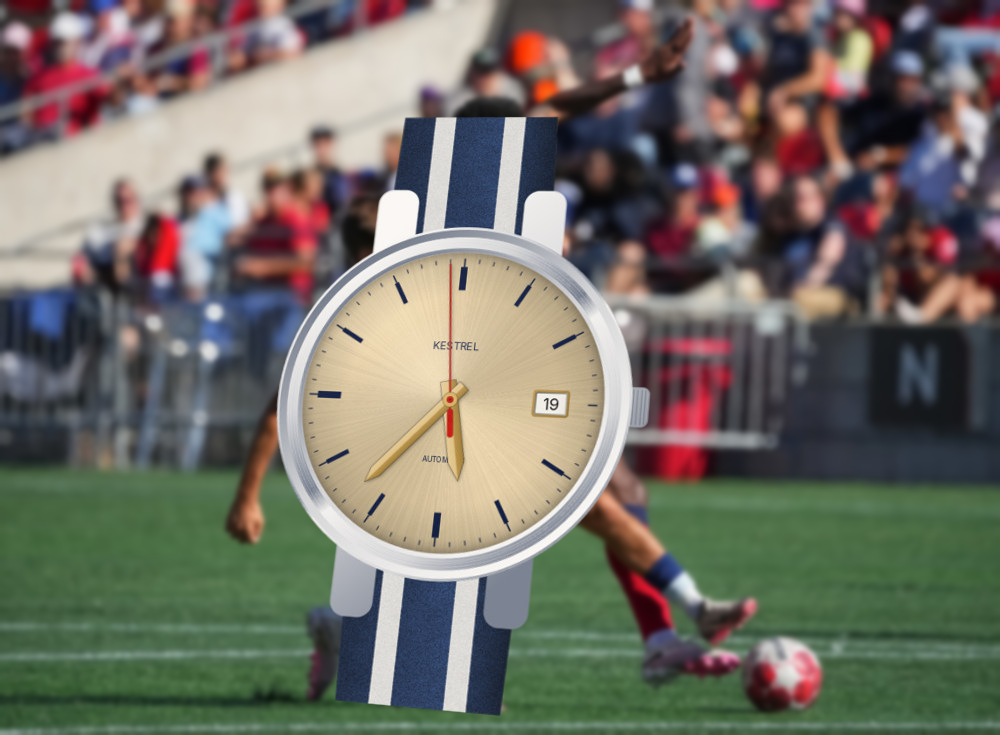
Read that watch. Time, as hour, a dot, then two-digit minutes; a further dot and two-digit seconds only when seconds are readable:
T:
5.36.59
